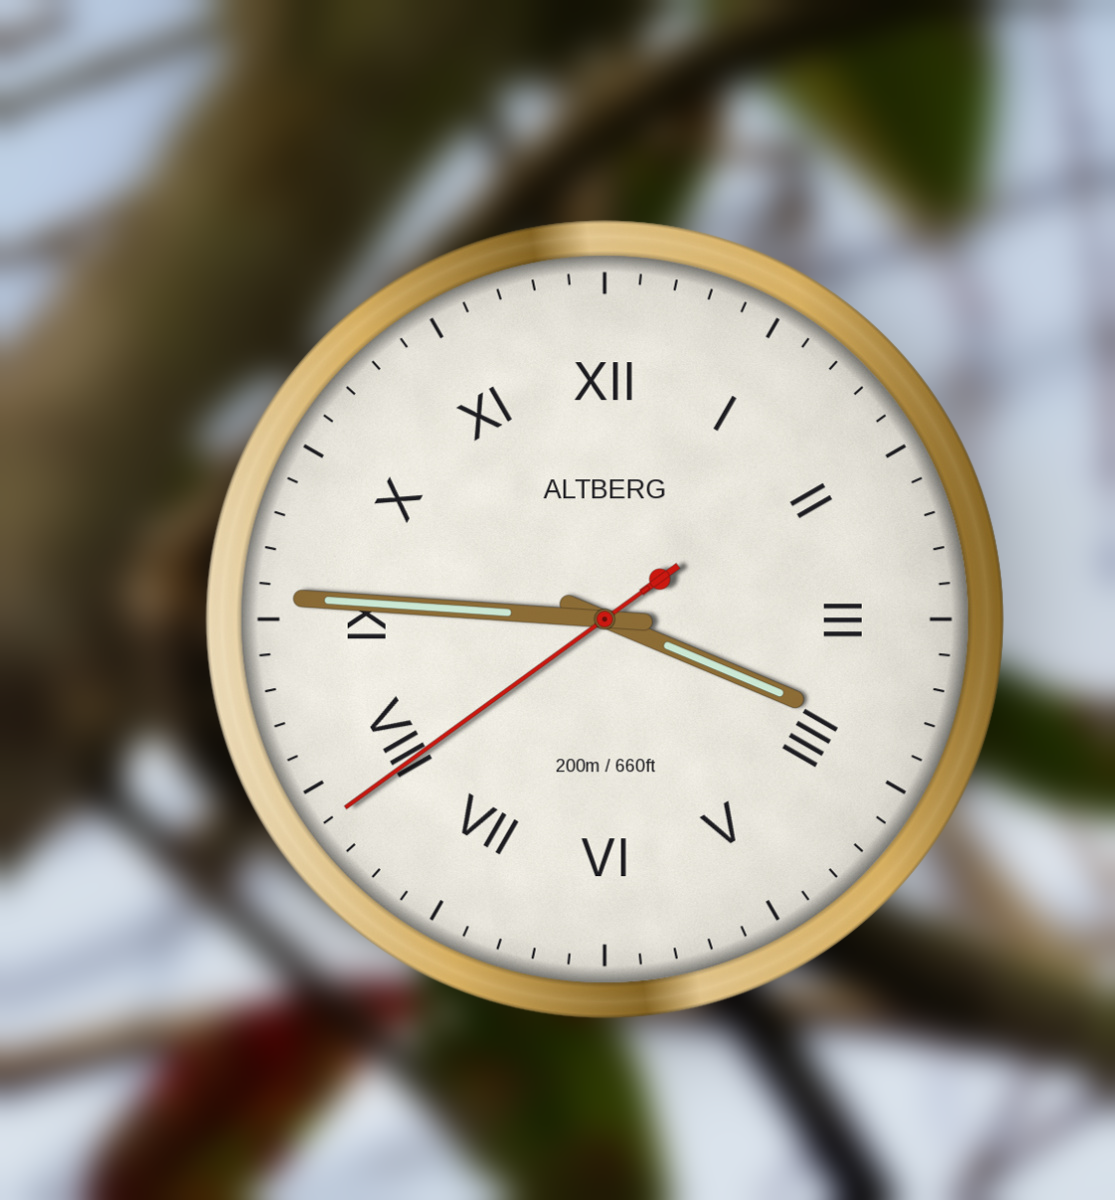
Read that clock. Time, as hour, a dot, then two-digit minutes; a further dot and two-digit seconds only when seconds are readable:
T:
3.45.39
